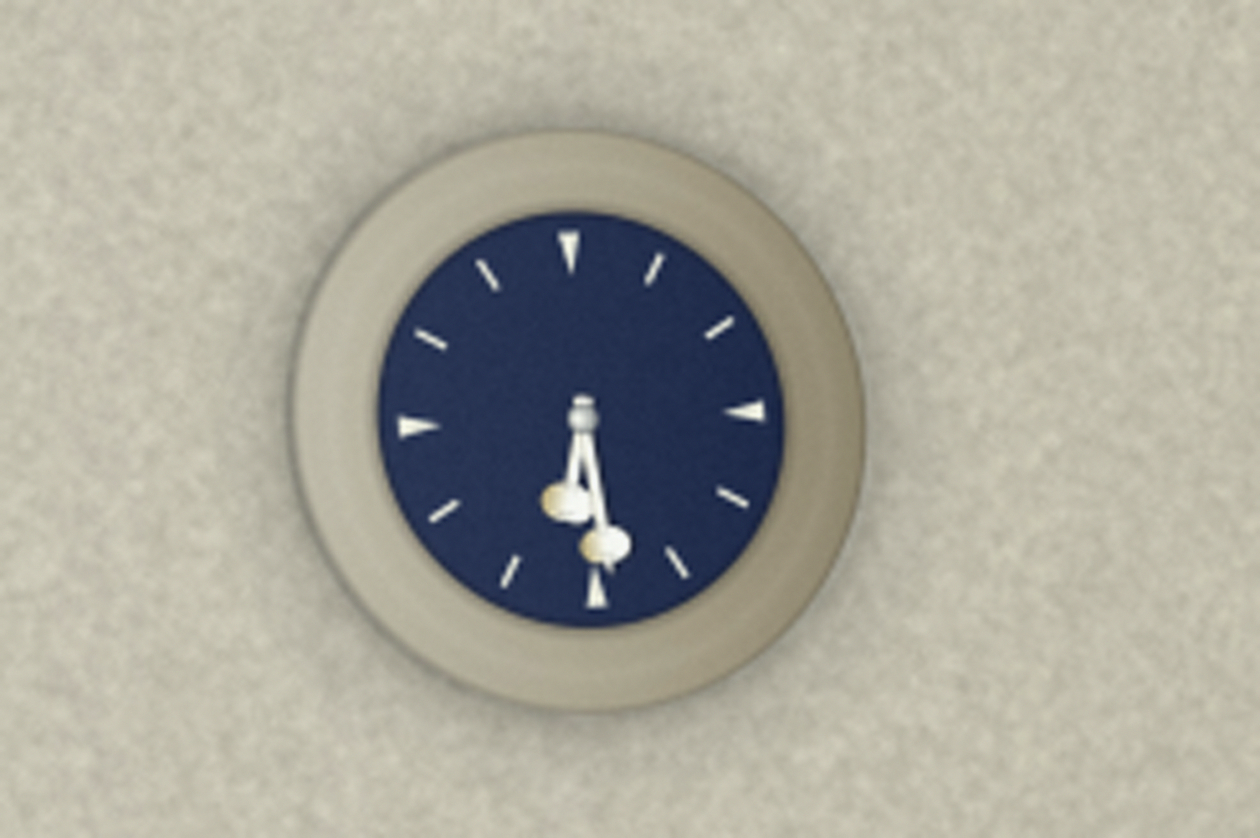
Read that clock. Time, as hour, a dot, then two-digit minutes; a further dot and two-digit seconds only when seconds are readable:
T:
6.29
